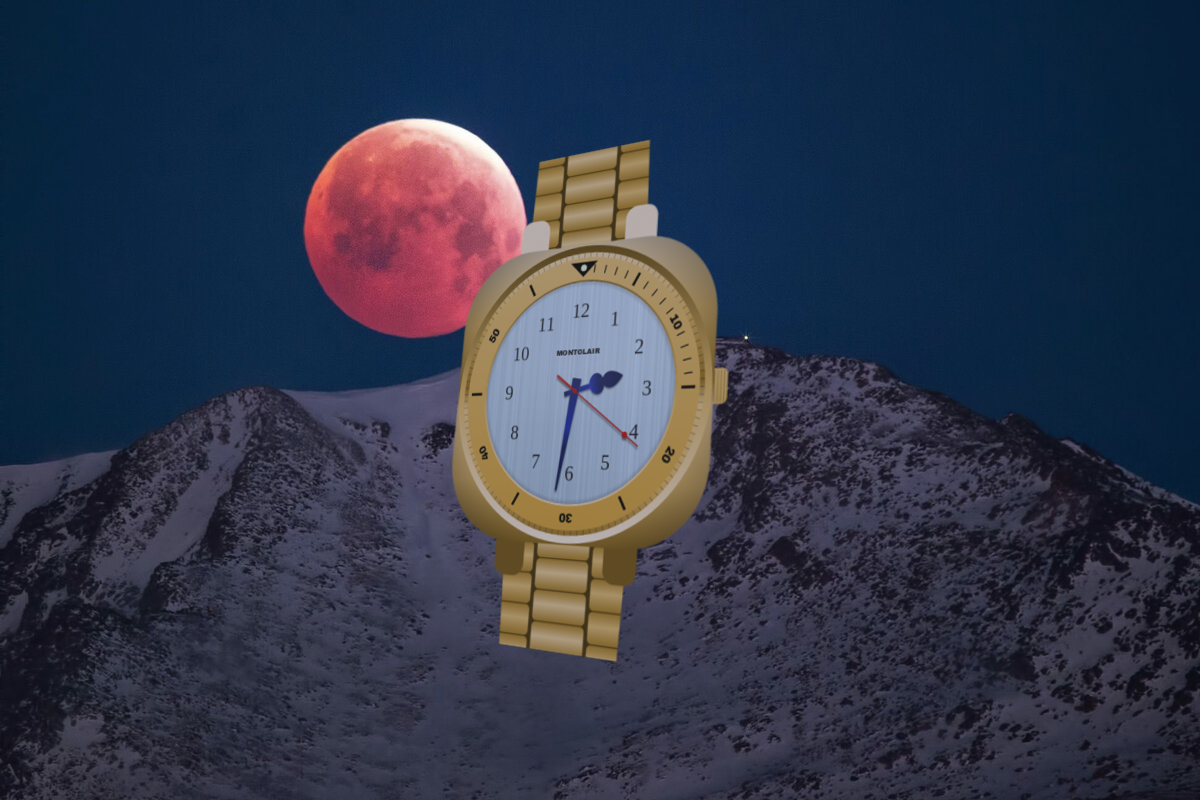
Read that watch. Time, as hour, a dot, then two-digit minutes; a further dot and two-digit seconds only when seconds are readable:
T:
2.31.21
